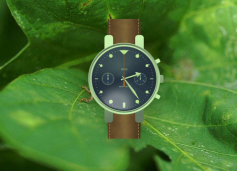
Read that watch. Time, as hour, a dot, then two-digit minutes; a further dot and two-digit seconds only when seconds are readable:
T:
2.24
